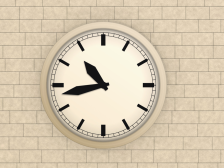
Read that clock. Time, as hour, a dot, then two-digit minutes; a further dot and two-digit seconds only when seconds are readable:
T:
10.43
